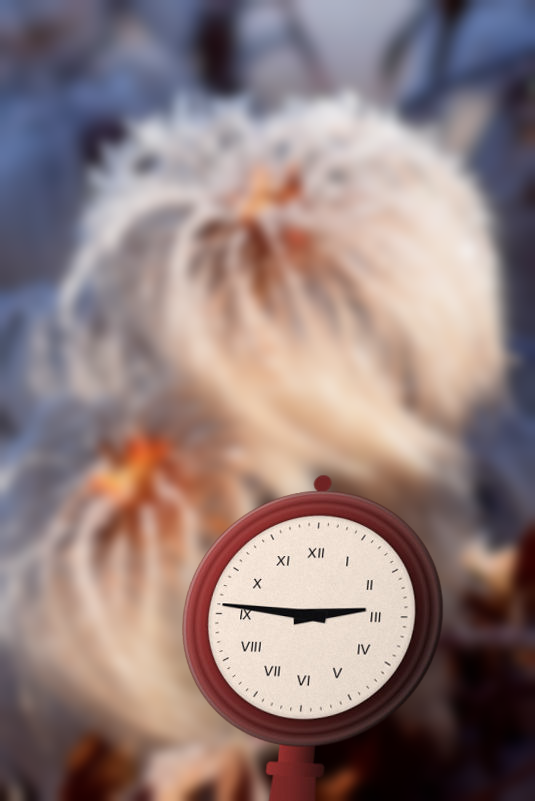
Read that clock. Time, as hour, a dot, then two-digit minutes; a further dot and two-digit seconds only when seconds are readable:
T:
2.46
